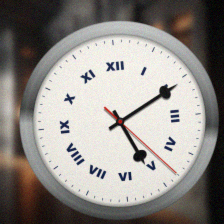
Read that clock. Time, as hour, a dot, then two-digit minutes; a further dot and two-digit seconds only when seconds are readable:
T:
5.10.23
